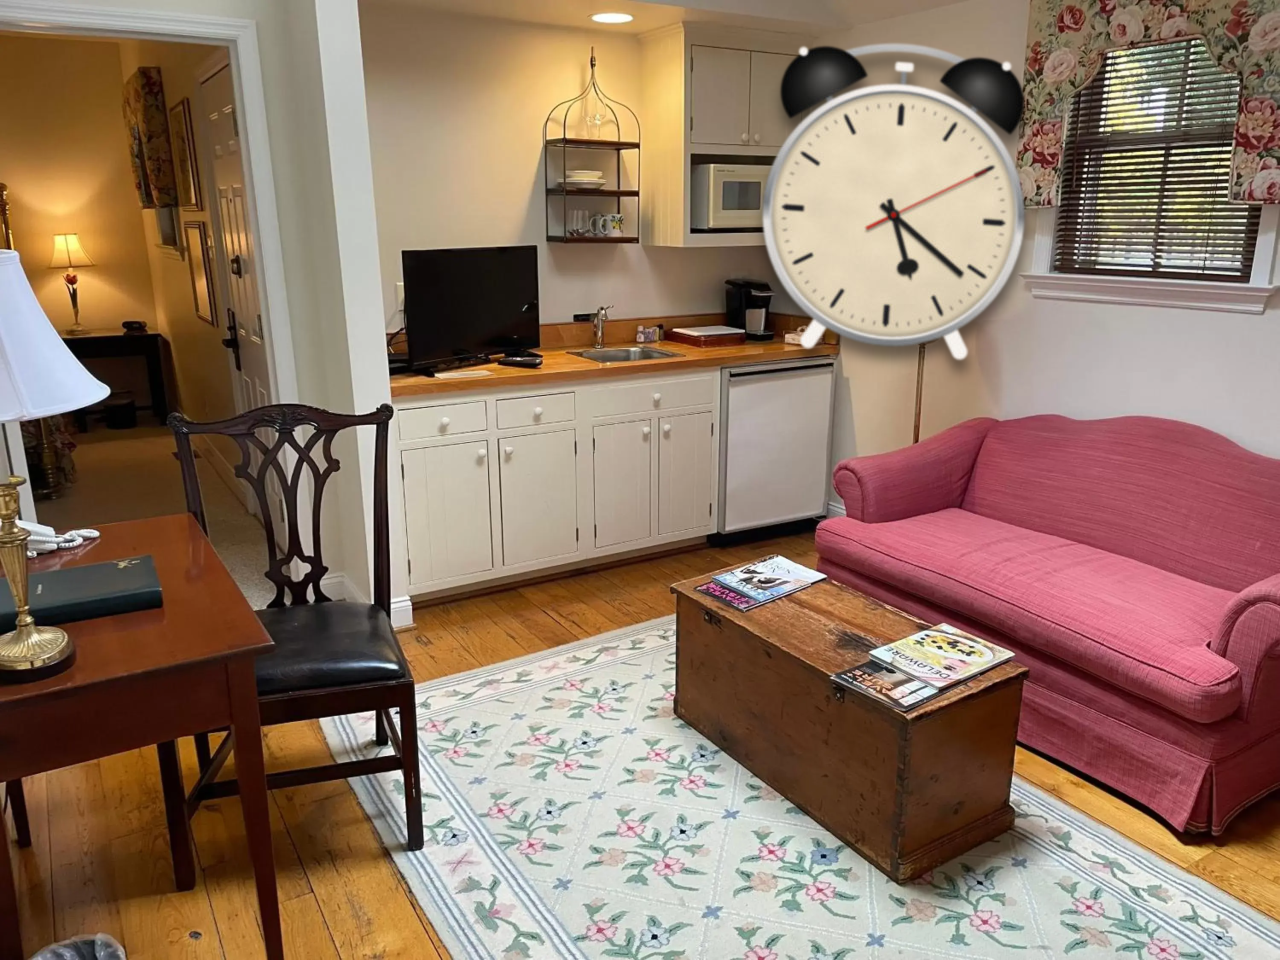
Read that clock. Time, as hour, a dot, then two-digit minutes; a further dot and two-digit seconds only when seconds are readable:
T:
5.21.10
